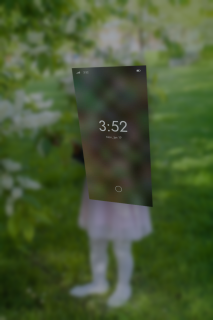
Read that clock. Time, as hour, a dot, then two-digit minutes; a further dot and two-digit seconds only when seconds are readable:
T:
3.52
